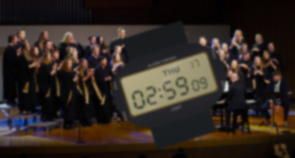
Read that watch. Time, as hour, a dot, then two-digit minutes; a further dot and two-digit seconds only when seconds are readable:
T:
2.59.09
